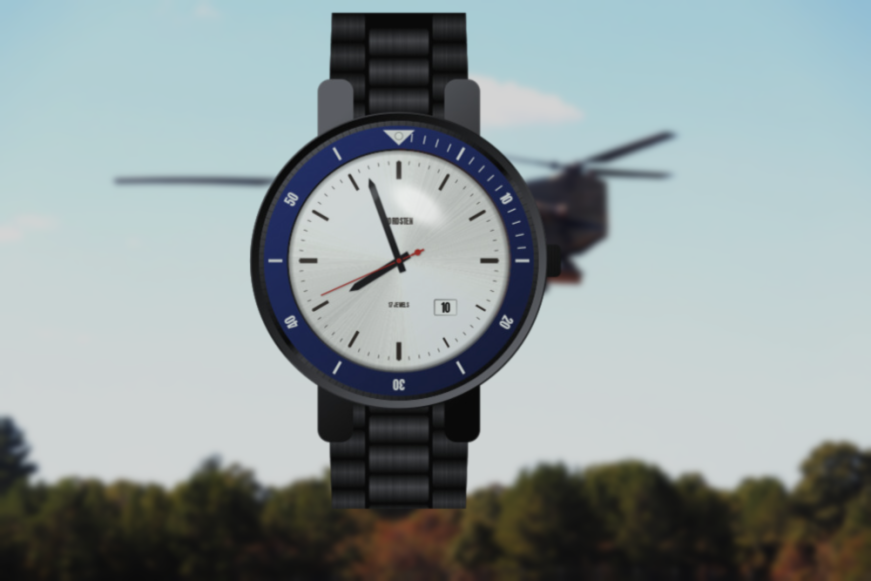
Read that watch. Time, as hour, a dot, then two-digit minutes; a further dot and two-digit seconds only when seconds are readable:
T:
7.56.41
